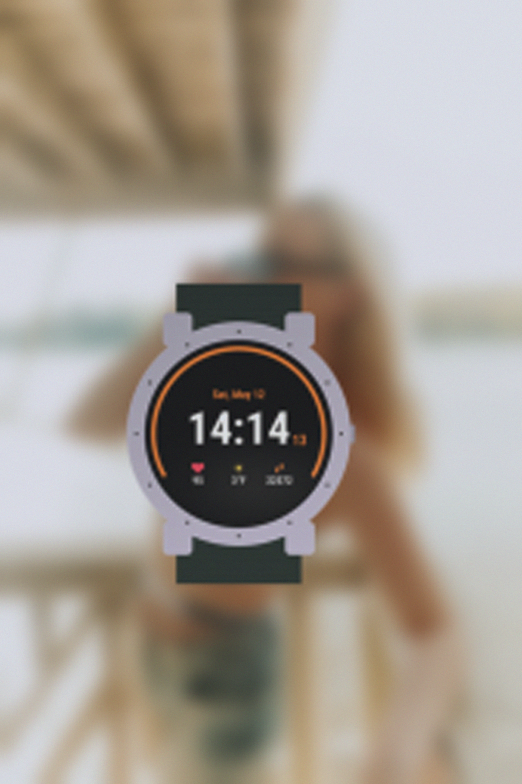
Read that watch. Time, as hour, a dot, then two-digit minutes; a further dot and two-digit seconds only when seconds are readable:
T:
14.14
